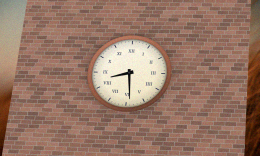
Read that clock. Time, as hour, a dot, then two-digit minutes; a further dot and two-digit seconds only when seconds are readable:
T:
8.29
